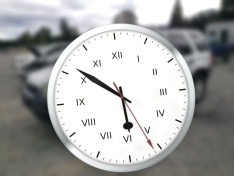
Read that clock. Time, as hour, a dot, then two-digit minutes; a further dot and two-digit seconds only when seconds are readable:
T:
5.51.26
